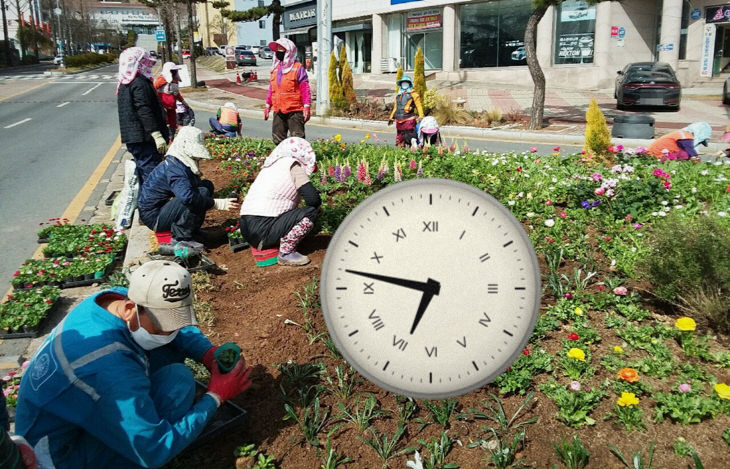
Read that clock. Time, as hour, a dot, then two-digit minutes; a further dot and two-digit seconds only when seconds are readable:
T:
6.47
